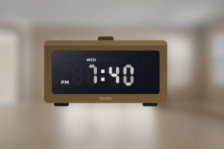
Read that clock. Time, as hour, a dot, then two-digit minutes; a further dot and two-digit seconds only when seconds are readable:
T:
7.40
